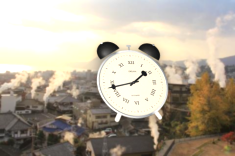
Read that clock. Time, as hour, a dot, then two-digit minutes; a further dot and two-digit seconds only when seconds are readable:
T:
1.43
